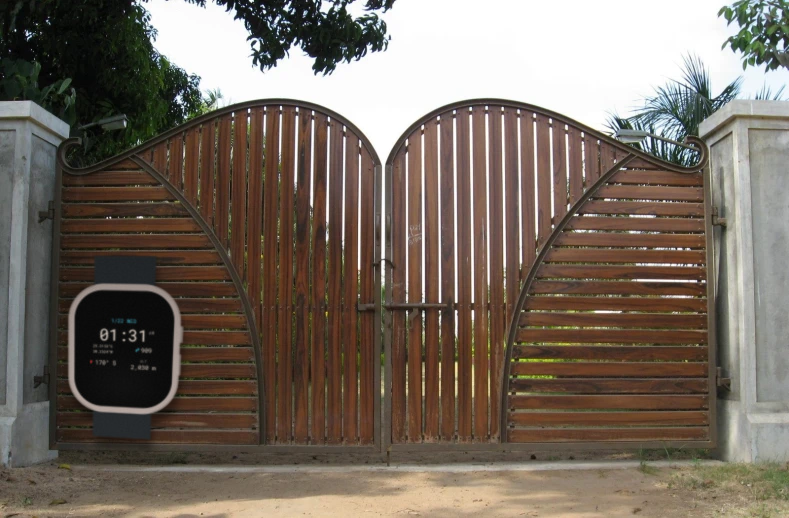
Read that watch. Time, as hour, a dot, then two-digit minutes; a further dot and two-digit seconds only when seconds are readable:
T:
1.31
